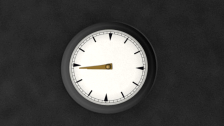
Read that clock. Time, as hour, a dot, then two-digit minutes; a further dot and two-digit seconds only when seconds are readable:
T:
8.44
